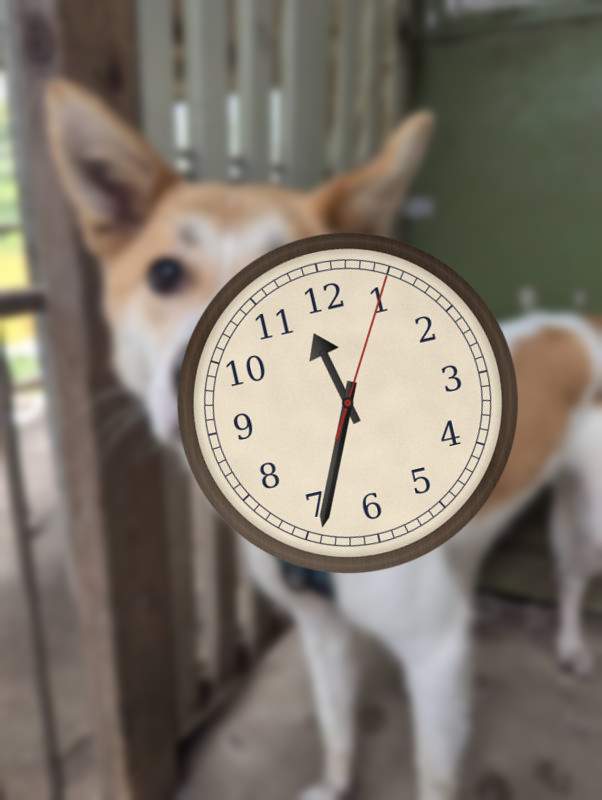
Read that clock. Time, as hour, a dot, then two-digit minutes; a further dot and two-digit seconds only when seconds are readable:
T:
11.34.05
